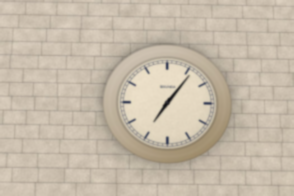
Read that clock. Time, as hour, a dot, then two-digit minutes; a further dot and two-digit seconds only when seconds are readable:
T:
7.06
